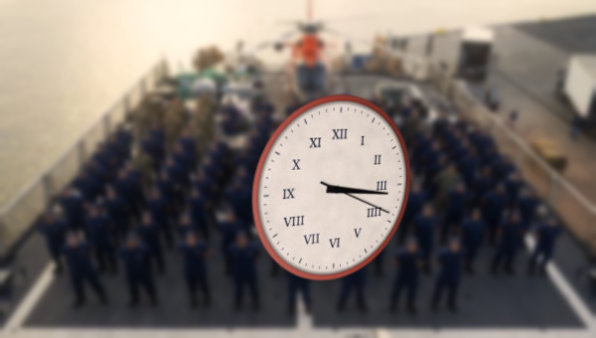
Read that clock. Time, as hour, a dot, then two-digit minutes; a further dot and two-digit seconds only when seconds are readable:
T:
3.16.19
